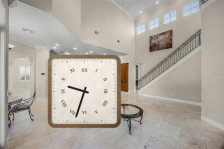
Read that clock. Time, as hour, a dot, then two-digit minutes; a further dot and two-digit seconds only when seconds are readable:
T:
9.33
